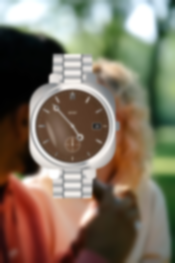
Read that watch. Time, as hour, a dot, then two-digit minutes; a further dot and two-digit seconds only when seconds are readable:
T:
4.53
